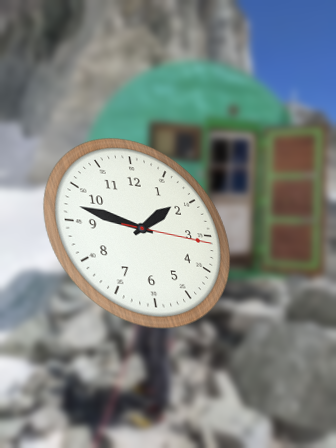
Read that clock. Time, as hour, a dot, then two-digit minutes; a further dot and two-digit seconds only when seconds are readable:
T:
1.47.16
